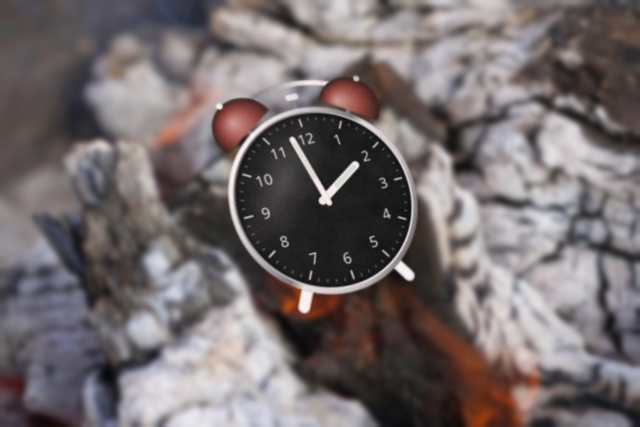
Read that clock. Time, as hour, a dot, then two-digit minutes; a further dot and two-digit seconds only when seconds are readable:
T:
1.58
